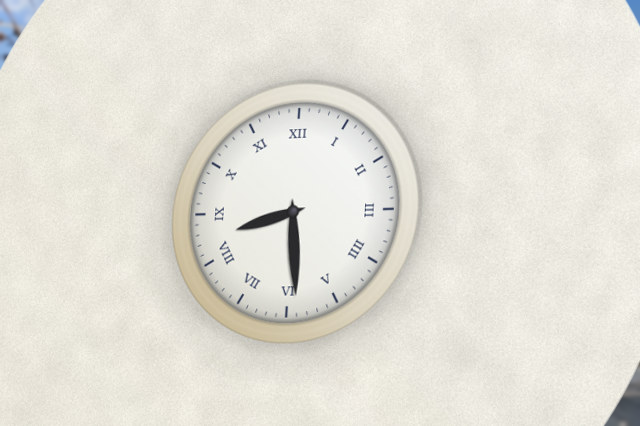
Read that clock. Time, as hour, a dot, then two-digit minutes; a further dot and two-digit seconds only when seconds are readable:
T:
8.29
